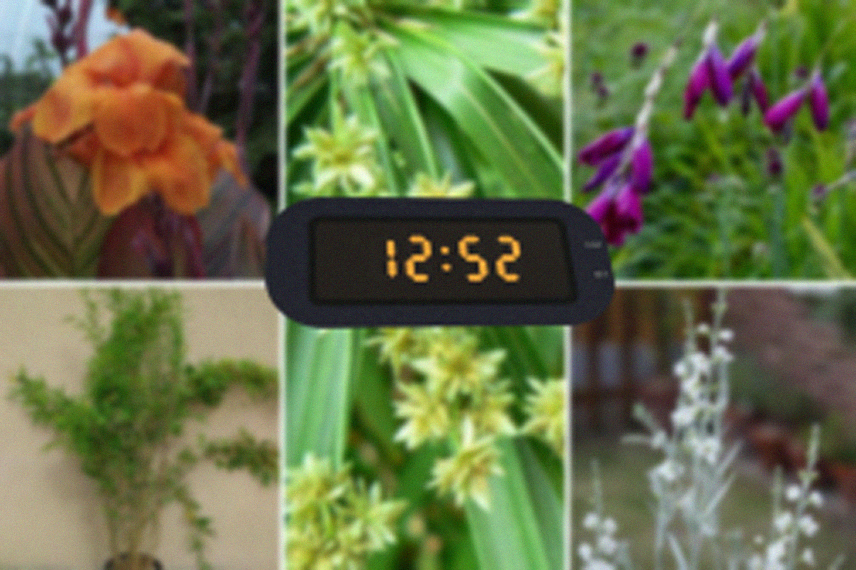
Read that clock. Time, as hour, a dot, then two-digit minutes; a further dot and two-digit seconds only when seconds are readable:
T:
12.52
